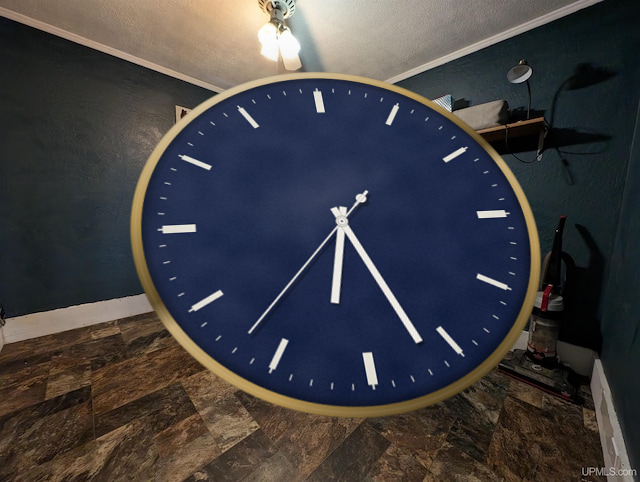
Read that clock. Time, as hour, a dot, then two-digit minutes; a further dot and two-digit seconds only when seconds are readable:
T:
6.26.37
